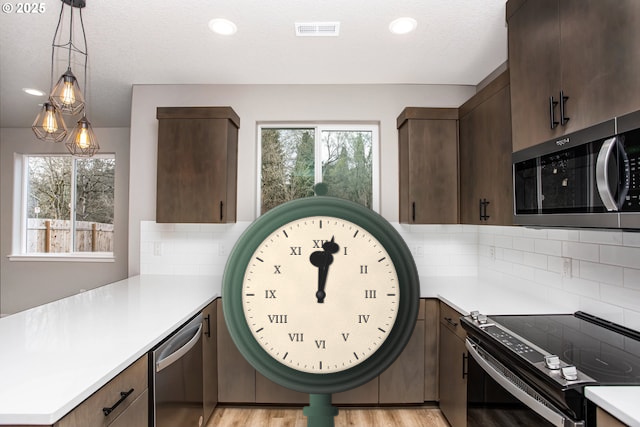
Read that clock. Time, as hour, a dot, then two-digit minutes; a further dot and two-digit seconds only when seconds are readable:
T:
12.02
